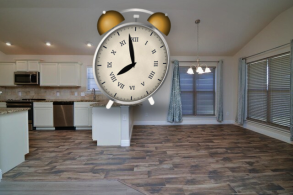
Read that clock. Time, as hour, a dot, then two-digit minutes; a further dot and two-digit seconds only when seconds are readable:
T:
7.58
